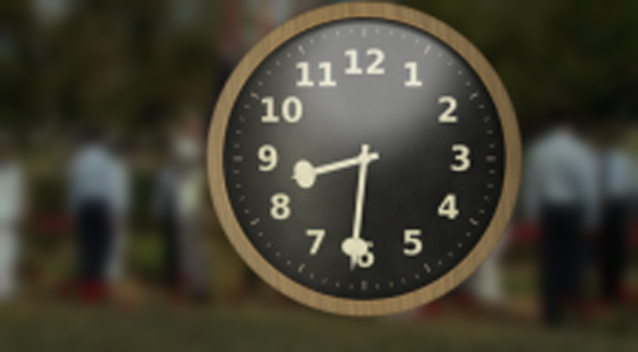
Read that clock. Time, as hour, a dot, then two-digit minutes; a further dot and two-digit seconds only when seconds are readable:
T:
8.31
